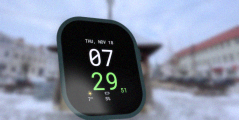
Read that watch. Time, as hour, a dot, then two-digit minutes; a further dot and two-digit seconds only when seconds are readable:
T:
7.29
